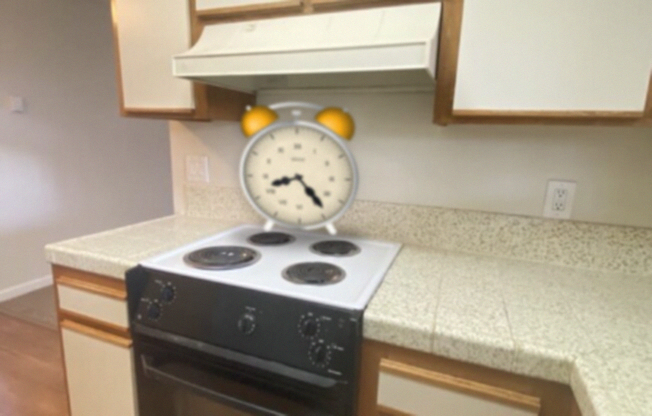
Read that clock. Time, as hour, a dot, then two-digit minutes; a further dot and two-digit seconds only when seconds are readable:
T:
8.24
